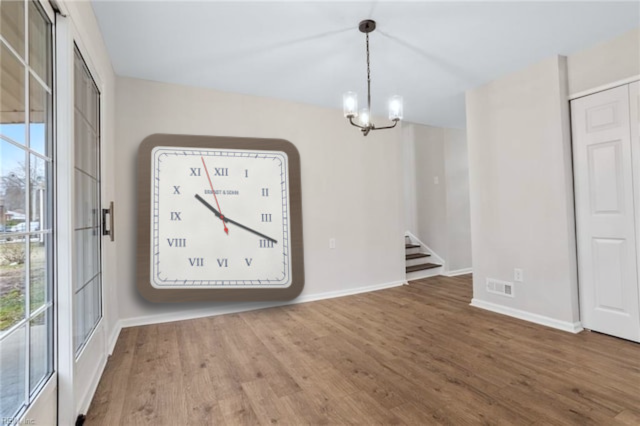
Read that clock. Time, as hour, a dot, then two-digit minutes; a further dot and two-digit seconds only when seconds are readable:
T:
10.18.57
